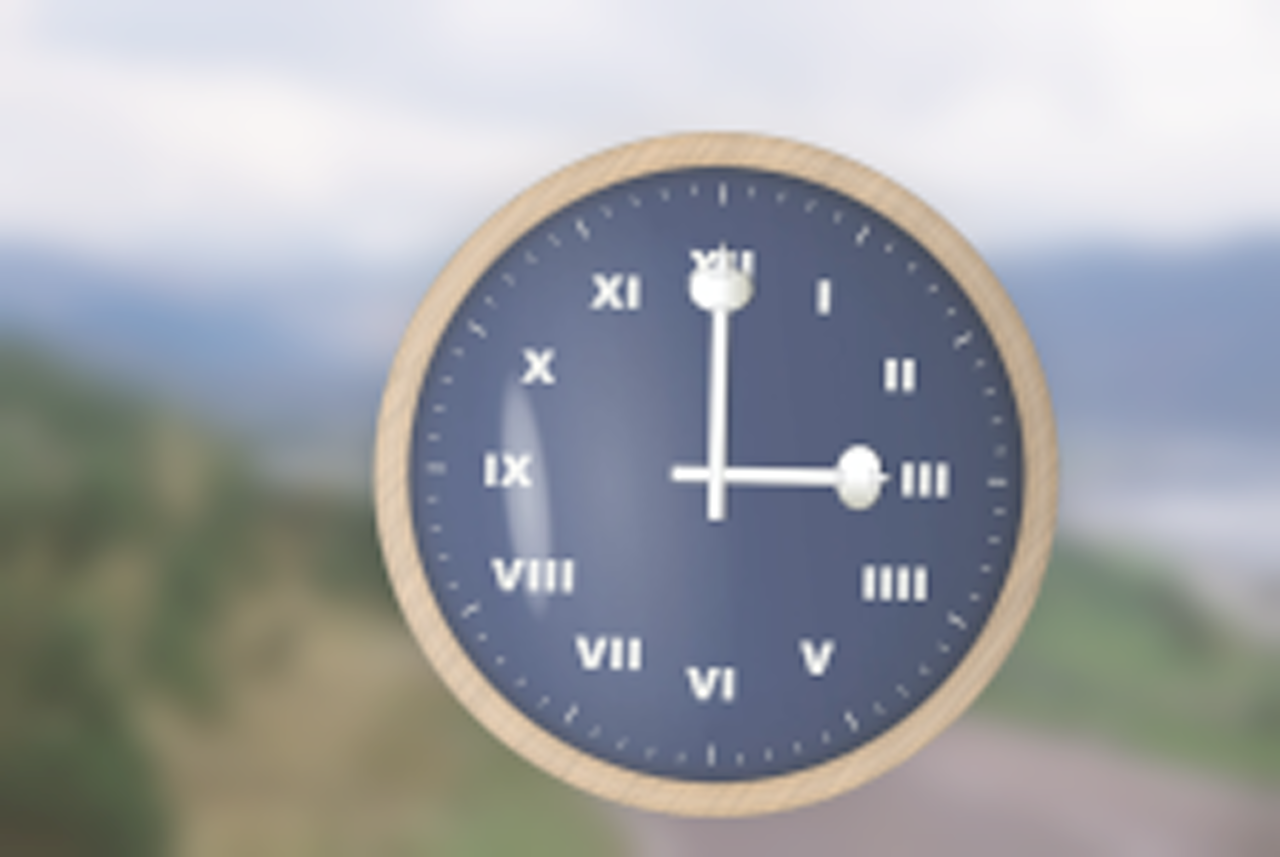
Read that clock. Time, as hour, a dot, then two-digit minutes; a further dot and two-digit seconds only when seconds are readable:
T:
3.00
